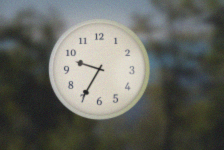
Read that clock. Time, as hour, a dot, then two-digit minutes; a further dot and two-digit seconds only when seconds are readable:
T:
9.35
